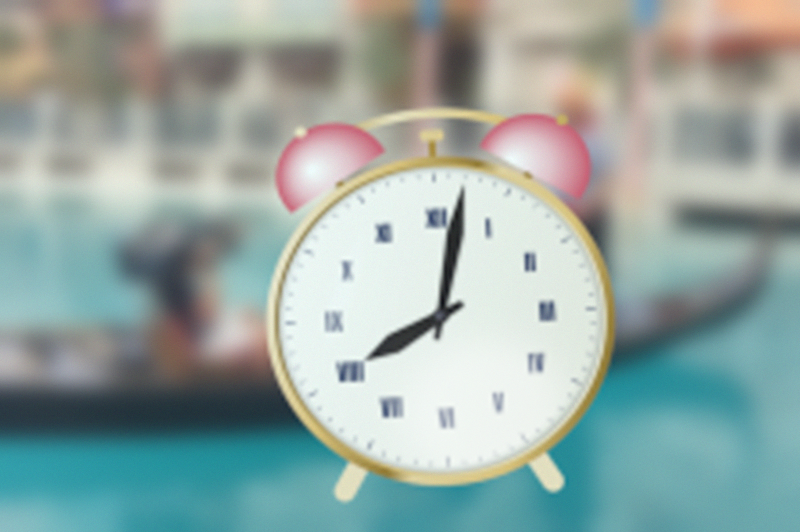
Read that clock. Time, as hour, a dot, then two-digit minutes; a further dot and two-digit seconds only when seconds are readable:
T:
8.02
